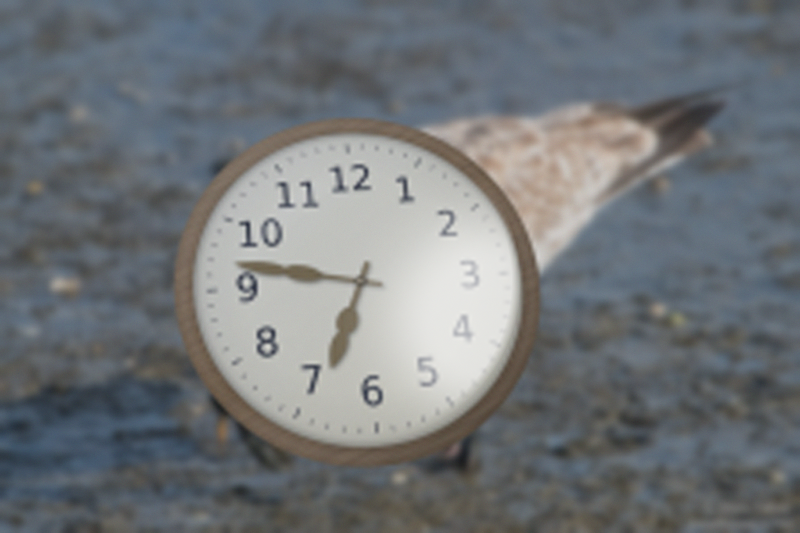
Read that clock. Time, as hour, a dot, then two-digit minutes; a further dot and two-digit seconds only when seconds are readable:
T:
6.47
